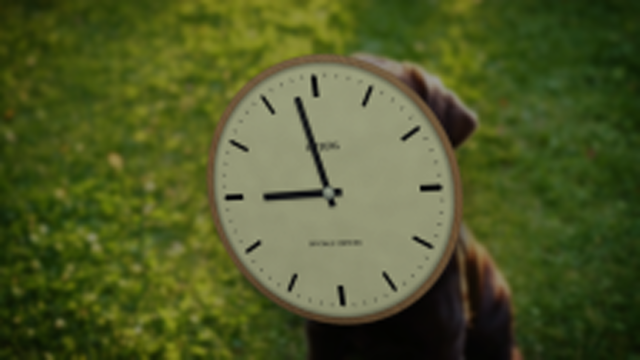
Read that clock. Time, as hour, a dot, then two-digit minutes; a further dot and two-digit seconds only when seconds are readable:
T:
8.58
